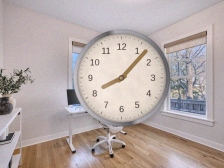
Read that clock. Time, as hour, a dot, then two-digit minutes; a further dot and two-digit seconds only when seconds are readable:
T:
8.07
